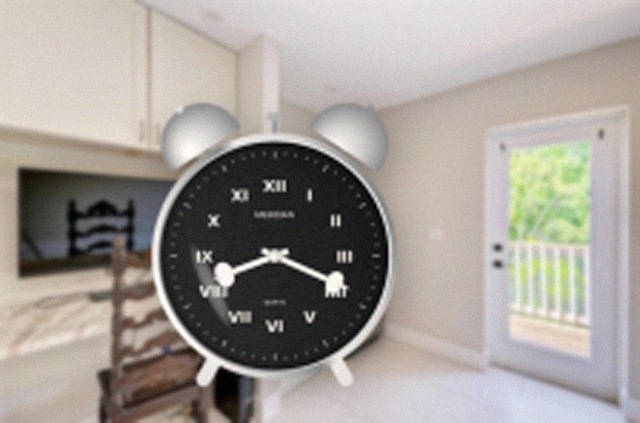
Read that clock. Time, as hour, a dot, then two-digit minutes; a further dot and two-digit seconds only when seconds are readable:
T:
8.19
